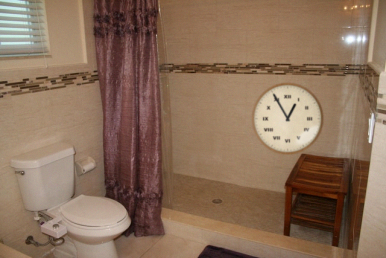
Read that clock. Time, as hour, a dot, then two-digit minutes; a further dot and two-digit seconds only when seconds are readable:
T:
12.55
